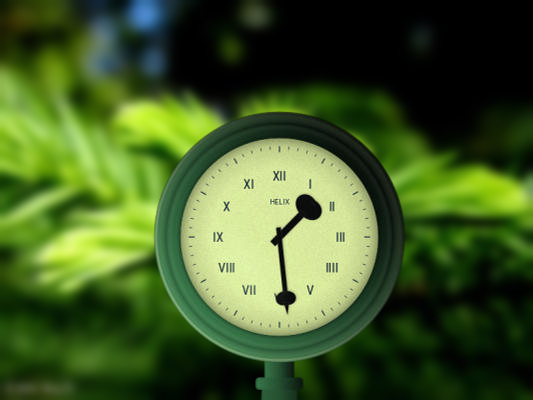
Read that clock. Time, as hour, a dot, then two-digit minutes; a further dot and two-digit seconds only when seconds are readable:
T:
1.29
